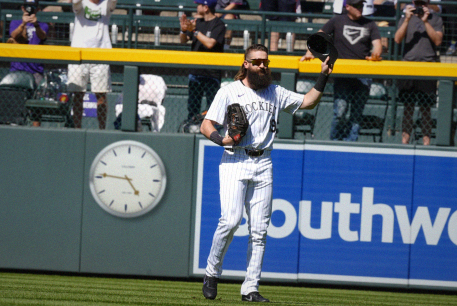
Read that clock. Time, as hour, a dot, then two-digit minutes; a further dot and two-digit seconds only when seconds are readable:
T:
4.46
